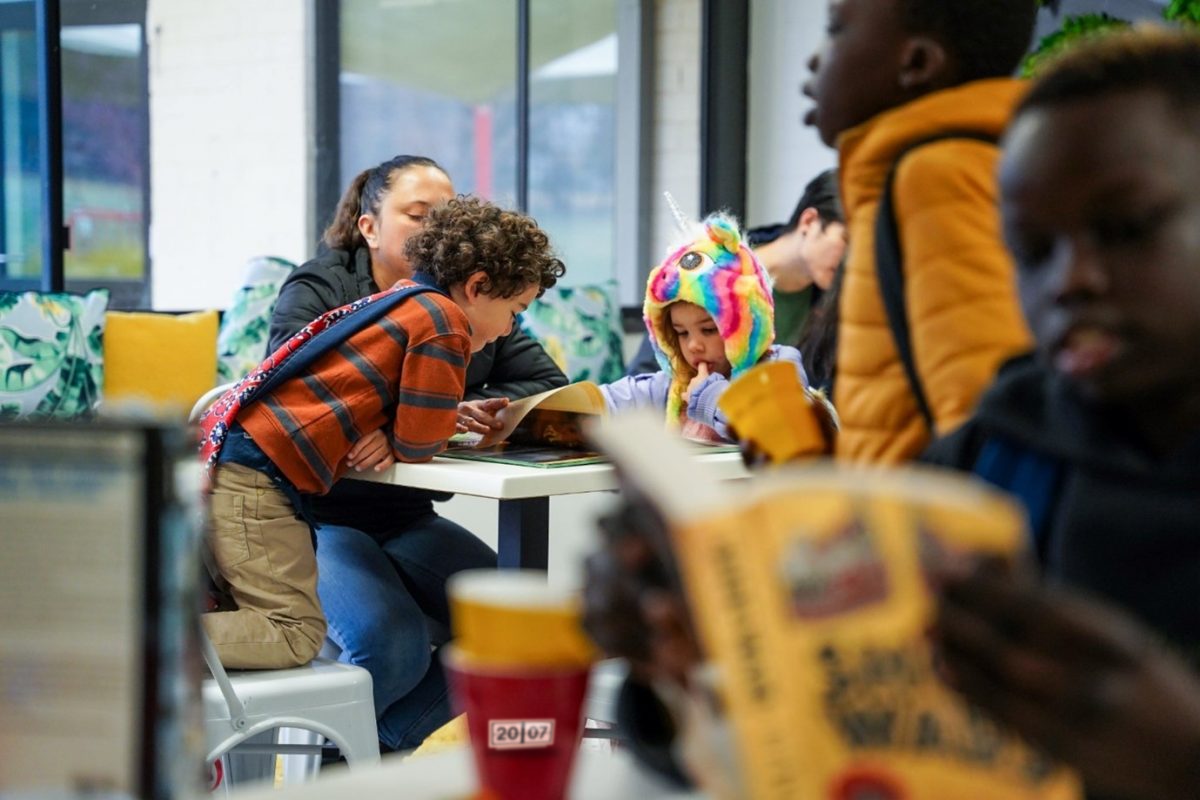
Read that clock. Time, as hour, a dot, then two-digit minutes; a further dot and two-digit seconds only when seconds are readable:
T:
20.07
